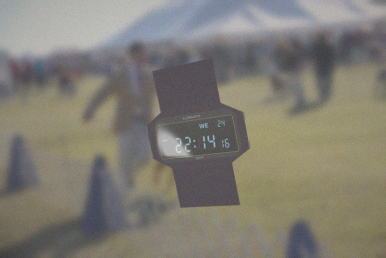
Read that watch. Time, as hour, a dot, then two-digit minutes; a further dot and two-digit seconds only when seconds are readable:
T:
22.14.16
